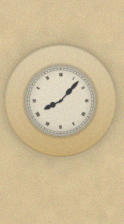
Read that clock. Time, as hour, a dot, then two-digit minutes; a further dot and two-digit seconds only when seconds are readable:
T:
8.07
